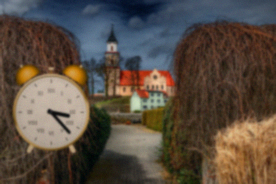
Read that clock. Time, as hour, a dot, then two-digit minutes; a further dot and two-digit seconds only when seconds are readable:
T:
3.23
